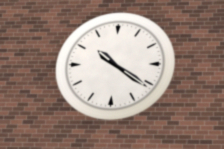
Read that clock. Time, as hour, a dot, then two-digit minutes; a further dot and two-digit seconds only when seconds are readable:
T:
10.21
